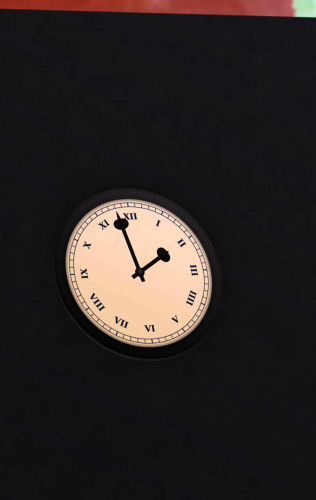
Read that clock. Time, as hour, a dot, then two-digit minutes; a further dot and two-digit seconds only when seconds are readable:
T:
1.58
